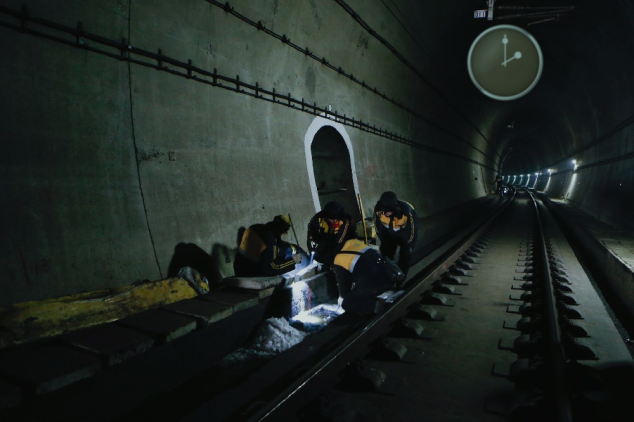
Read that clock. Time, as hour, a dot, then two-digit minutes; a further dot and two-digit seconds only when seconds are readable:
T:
2.00
